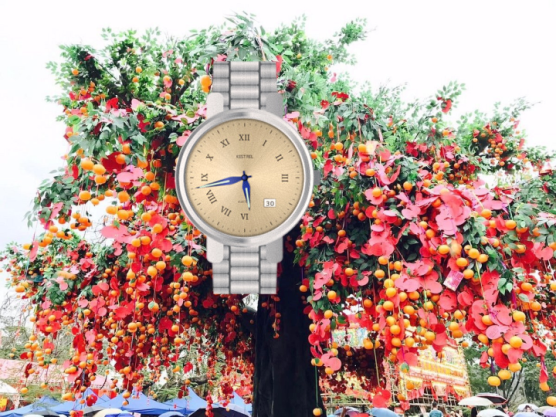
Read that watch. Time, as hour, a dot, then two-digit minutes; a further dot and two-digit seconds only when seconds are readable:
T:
5.43
